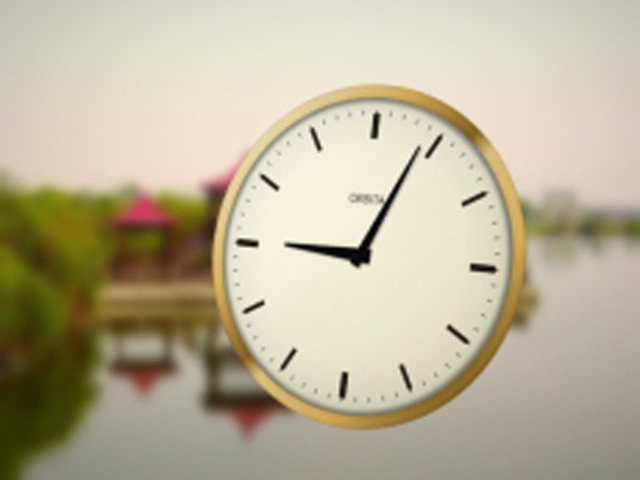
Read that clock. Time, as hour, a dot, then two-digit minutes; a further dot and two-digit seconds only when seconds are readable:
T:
9.04
